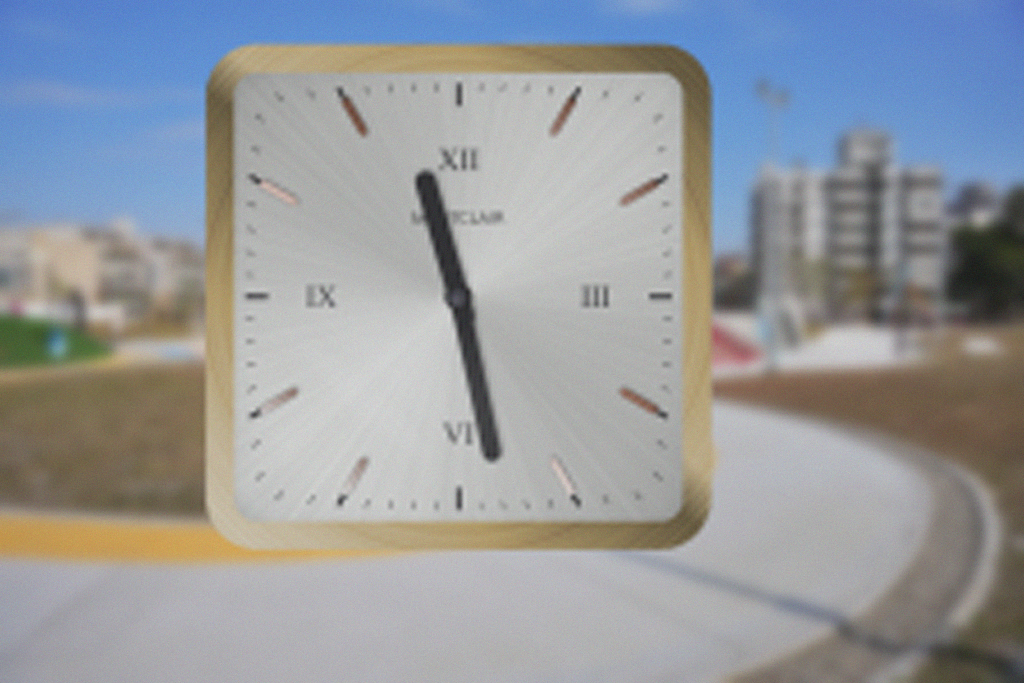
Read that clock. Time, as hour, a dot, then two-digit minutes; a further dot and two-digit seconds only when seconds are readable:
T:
11.28
